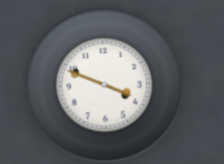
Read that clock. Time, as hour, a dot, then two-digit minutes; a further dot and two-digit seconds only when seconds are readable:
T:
3.49
